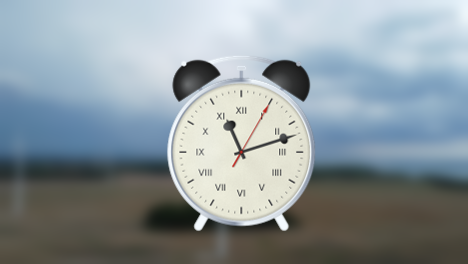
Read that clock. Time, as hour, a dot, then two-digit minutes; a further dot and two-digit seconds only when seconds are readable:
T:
11.12.05
